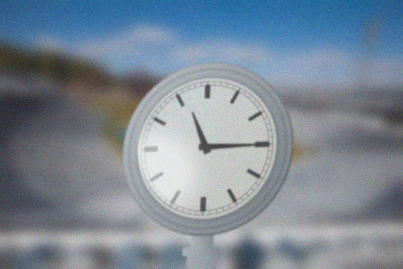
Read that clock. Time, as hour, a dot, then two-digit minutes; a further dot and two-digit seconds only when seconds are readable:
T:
11.15
